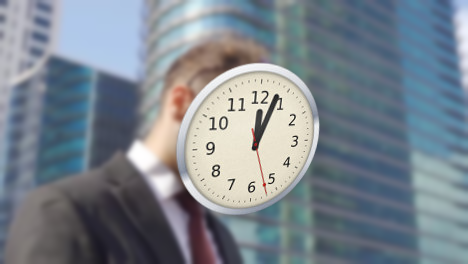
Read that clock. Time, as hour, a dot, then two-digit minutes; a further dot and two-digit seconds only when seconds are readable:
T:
12.03.27
